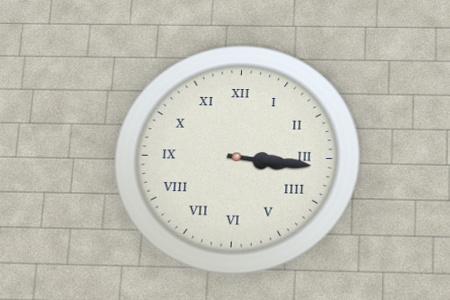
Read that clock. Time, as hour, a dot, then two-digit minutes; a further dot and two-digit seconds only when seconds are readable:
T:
3.16
